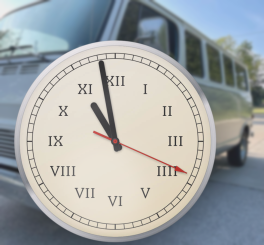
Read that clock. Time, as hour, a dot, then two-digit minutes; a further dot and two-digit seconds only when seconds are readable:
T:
10.58.19
